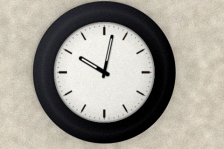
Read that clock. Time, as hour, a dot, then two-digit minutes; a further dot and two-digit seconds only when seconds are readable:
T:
10.02
